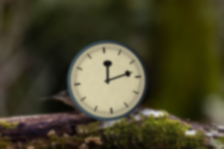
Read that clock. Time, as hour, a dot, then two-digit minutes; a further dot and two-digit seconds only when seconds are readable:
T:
12.13
